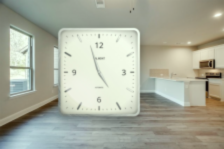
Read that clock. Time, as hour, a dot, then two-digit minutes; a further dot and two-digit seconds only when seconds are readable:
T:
4.57
